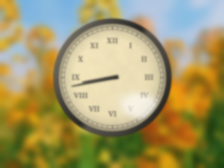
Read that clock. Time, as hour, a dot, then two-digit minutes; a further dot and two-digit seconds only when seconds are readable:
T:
8.43
